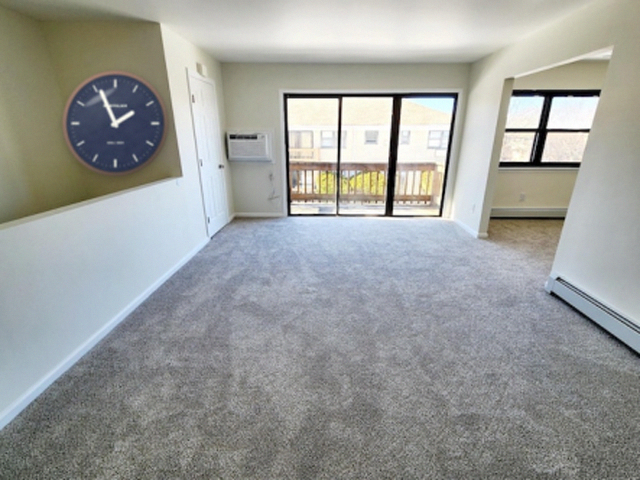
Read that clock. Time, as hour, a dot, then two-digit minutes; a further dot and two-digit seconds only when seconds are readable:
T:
1.56
